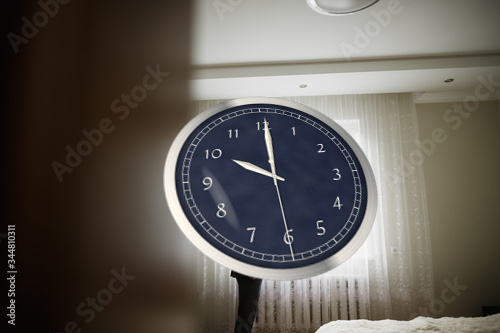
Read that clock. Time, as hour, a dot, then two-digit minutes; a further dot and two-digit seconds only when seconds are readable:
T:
10.00.30
